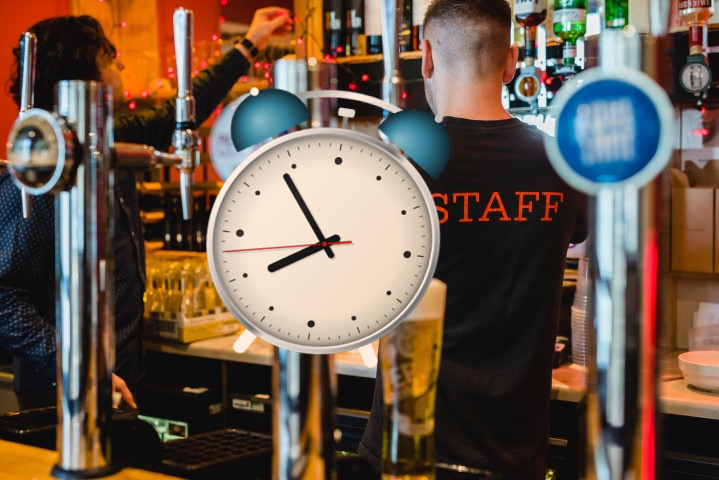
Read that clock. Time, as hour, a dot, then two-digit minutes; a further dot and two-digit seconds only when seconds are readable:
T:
7.53.43
